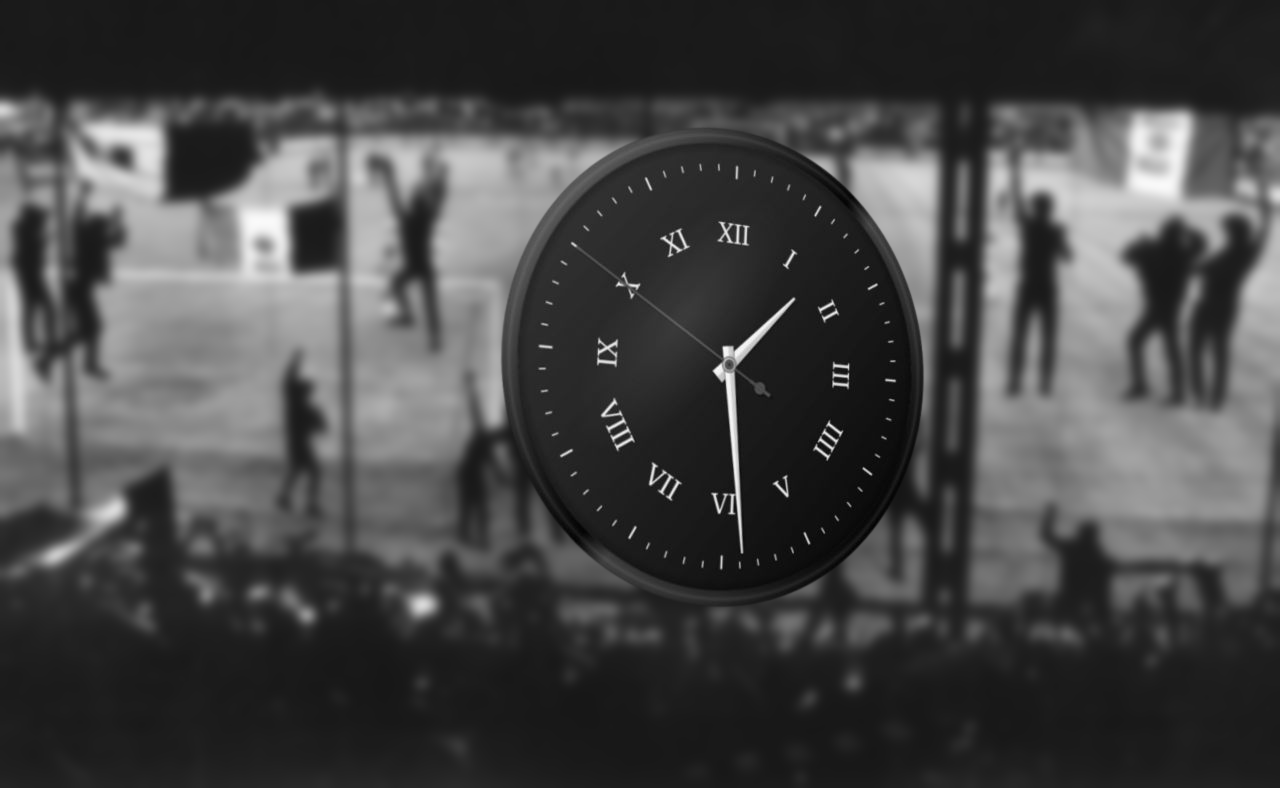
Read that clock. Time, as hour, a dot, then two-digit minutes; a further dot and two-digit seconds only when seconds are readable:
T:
1.28.50
